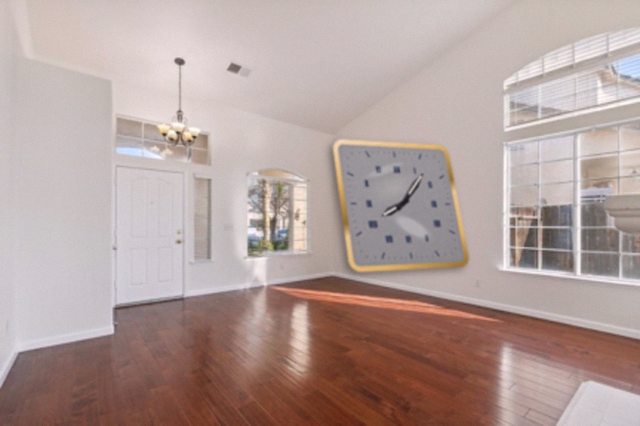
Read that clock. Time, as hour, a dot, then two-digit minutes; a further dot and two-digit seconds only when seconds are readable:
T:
8.07
